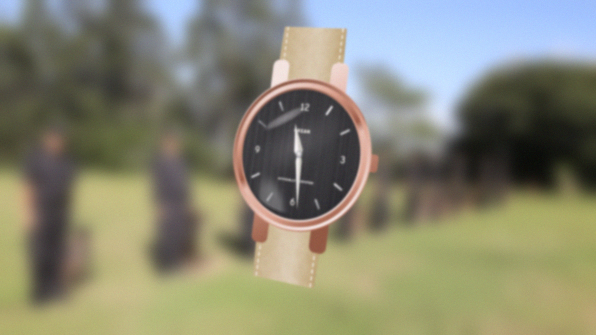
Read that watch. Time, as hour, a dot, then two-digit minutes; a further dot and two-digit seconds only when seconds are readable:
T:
11.29
